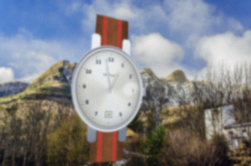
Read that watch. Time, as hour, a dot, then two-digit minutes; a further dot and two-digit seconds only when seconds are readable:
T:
12.58
